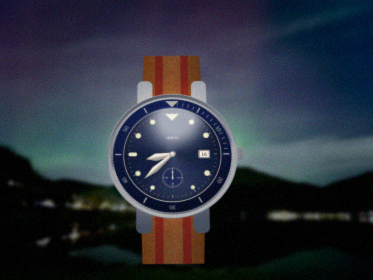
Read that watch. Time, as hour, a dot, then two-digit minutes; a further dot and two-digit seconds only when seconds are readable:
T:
8.38
